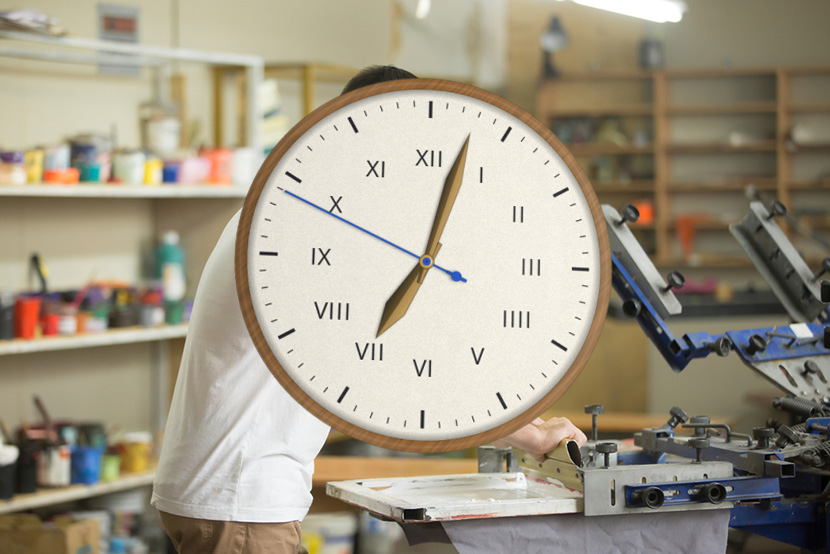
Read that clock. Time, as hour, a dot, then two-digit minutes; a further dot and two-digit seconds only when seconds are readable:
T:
7.02.49
